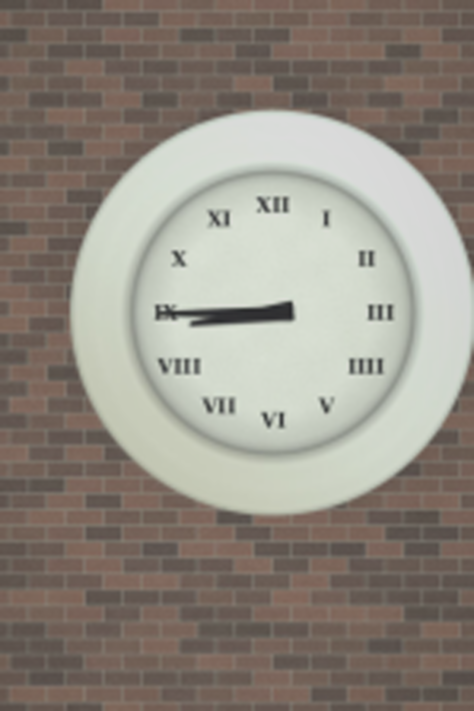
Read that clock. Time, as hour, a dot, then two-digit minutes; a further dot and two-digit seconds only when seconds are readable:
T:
8.45
